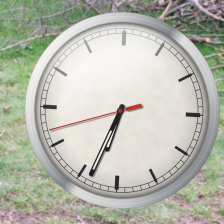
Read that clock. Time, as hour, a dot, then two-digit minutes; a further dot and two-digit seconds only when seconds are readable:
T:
6.33.42
